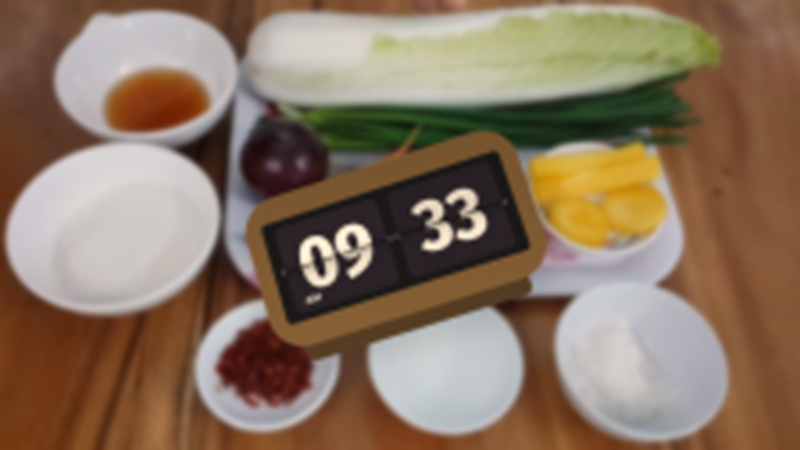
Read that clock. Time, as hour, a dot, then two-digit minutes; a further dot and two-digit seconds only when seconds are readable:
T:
9.33
